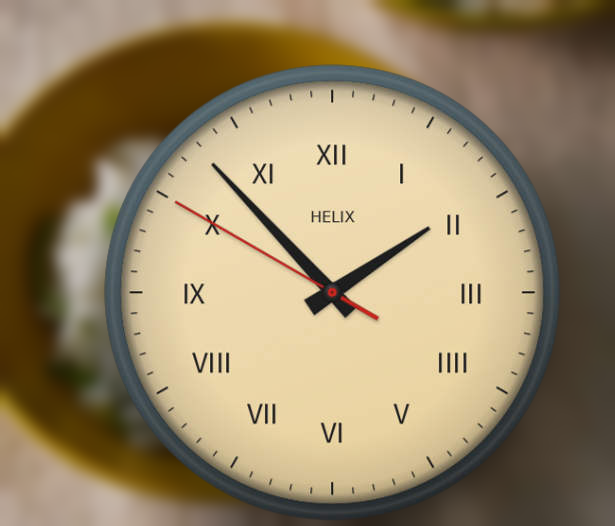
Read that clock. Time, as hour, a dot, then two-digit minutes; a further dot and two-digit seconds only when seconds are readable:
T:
1.52.50
